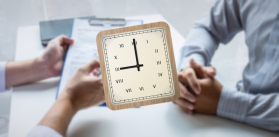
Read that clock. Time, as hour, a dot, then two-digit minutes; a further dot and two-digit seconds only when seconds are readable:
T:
9.00
